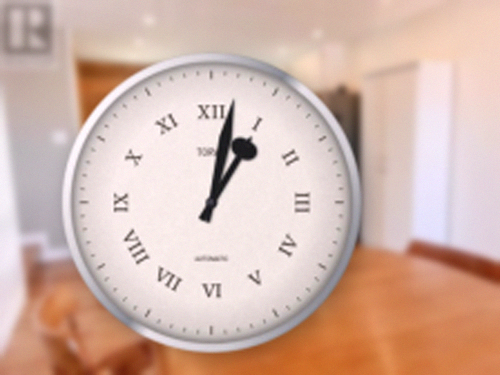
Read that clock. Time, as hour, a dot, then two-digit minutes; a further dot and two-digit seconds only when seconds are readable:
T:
1.02
